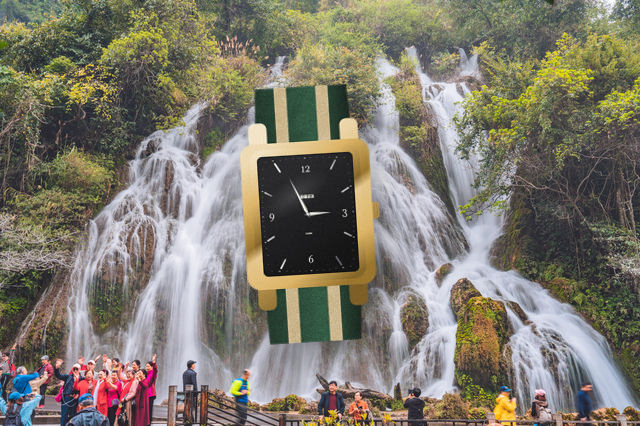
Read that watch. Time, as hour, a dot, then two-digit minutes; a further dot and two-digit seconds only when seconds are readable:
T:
2.56
